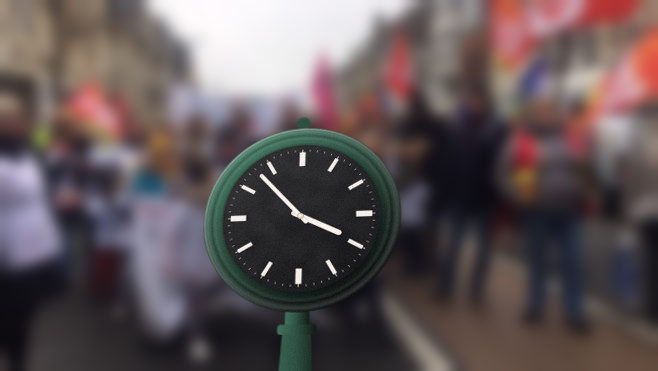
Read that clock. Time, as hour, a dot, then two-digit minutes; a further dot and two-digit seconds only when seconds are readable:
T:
3.53
